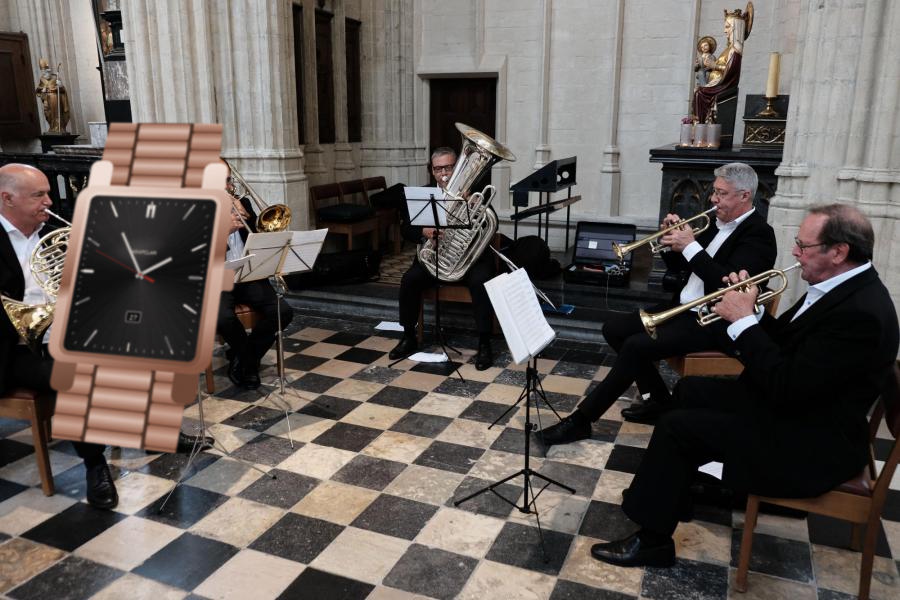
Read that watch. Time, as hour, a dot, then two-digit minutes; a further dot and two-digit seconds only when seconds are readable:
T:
1.54.49
